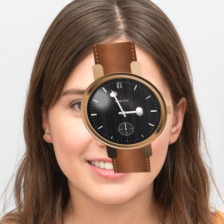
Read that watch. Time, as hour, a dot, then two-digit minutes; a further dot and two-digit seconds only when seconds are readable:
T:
2.57
